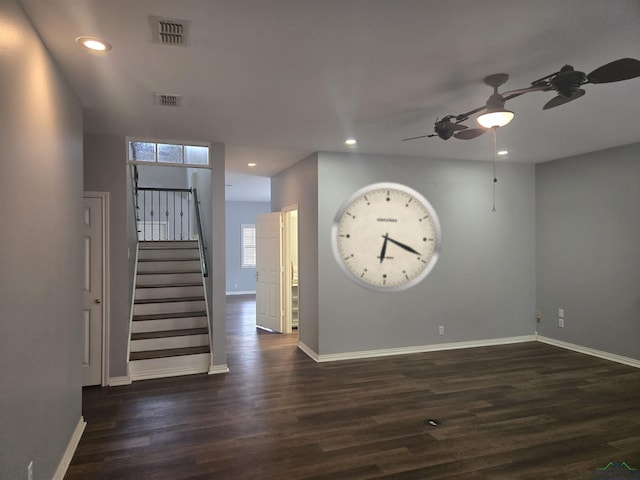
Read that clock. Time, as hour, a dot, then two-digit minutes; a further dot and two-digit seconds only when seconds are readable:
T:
6.19
